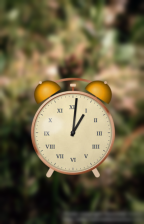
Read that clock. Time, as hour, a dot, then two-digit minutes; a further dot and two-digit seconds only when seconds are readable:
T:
1.01
